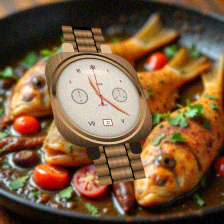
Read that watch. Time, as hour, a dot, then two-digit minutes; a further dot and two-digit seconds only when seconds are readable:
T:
11.22
